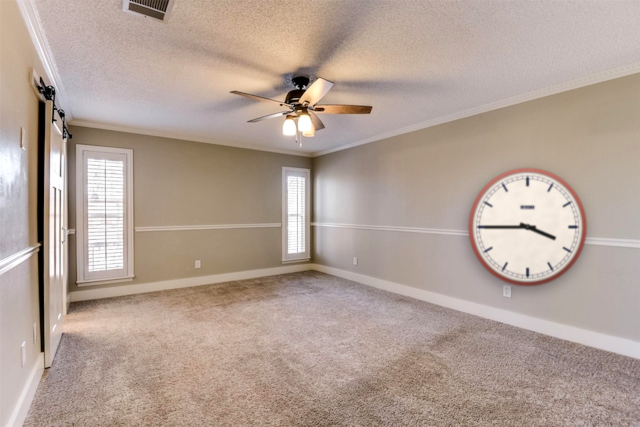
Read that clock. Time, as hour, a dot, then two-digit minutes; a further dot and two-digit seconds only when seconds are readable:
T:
3.45
